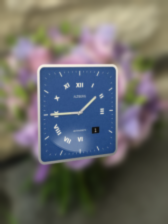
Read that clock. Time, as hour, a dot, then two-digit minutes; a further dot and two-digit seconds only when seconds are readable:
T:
1.45
